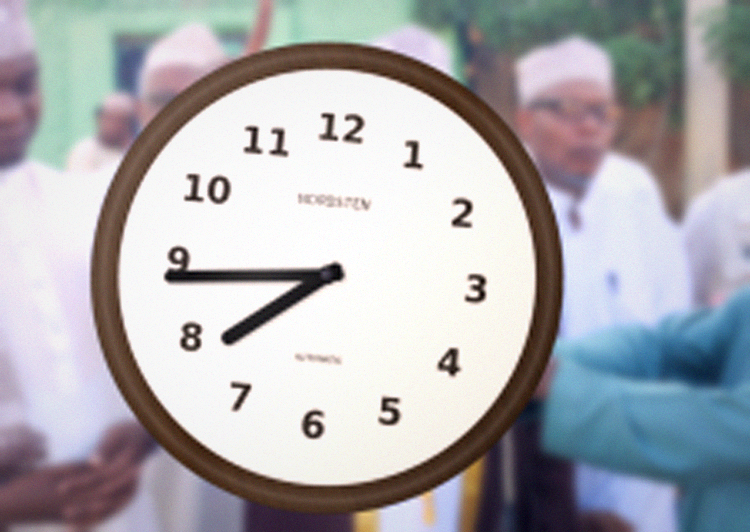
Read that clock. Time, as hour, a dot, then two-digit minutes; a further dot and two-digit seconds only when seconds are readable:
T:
7.44
